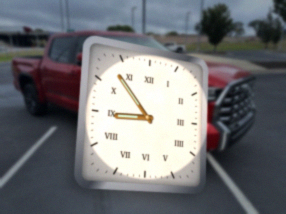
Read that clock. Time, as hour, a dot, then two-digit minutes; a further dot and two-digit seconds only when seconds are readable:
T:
8.53
